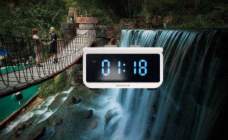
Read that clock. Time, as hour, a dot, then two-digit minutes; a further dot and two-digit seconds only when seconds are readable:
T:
1.18
